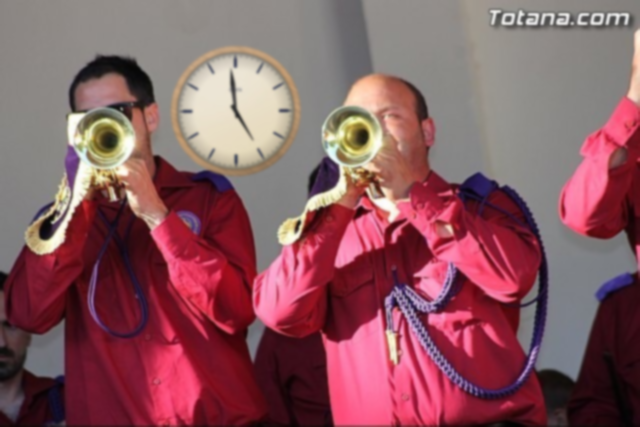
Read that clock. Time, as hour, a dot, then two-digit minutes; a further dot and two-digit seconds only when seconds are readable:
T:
4.59
